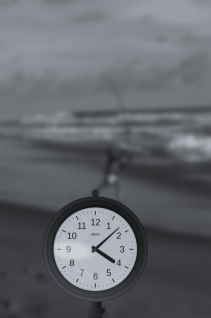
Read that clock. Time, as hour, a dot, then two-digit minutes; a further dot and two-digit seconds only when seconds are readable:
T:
4.08
